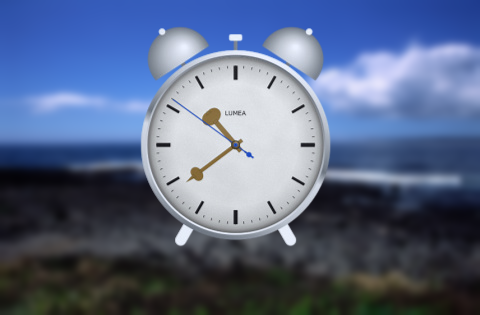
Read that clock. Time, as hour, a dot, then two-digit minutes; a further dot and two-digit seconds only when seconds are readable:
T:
10.38.51
